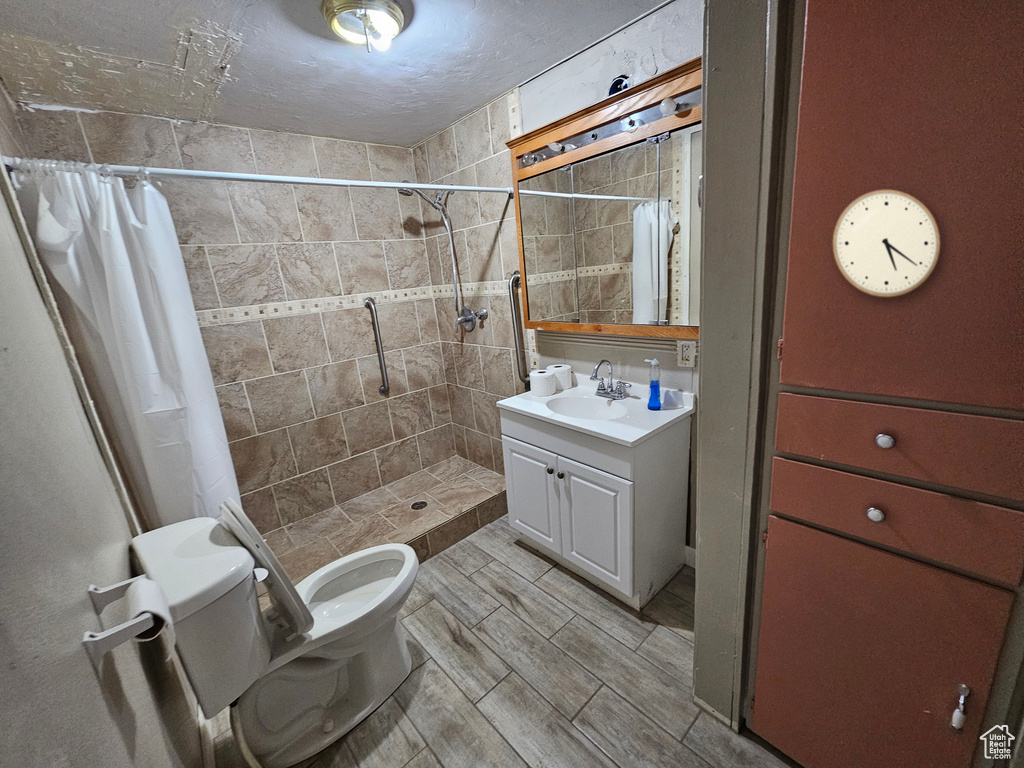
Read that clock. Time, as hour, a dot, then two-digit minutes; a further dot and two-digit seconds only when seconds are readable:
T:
5.21
